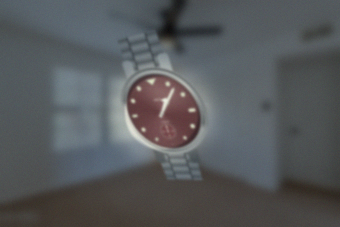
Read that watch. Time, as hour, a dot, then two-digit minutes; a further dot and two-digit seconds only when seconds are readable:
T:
1.07
